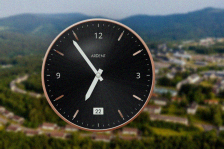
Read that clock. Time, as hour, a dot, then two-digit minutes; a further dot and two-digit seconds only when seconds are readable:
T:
6.54
